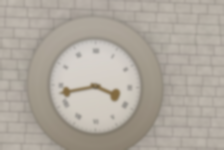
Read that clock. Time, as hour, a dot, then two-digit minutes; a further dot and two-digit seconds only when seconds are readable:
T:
3.43
